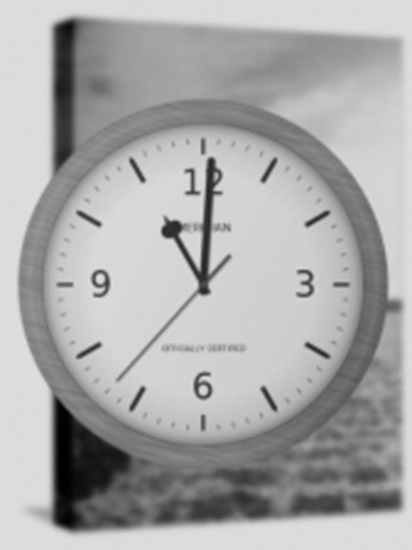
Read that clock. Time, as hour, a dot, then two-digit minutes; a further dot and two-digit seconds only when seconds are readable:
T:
11.00.37
